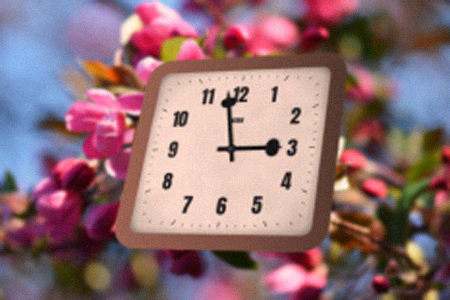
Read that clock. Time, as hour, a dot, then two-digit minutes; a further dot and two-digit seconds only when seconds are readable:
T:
2.58
